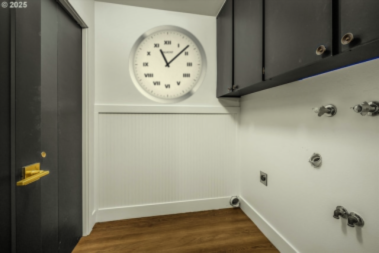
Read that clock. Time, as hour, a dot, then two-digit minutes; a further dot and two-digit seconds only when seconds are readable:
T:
11.08
